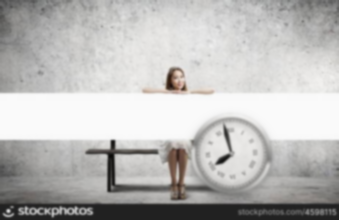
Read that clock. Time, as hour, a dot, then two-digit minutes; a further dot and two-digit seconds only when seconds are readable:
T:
7.58
